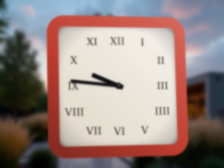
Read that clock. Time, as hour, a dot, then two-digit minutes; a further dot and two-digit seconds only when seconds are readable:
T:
9.46
